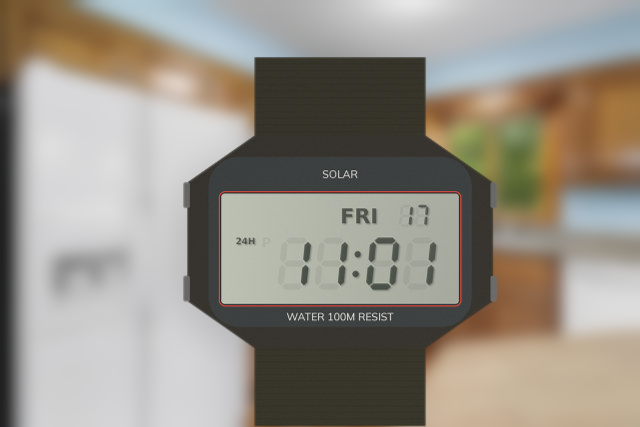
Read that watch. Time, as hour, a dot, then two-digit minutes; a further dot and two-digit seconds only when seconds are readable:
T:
11.01
